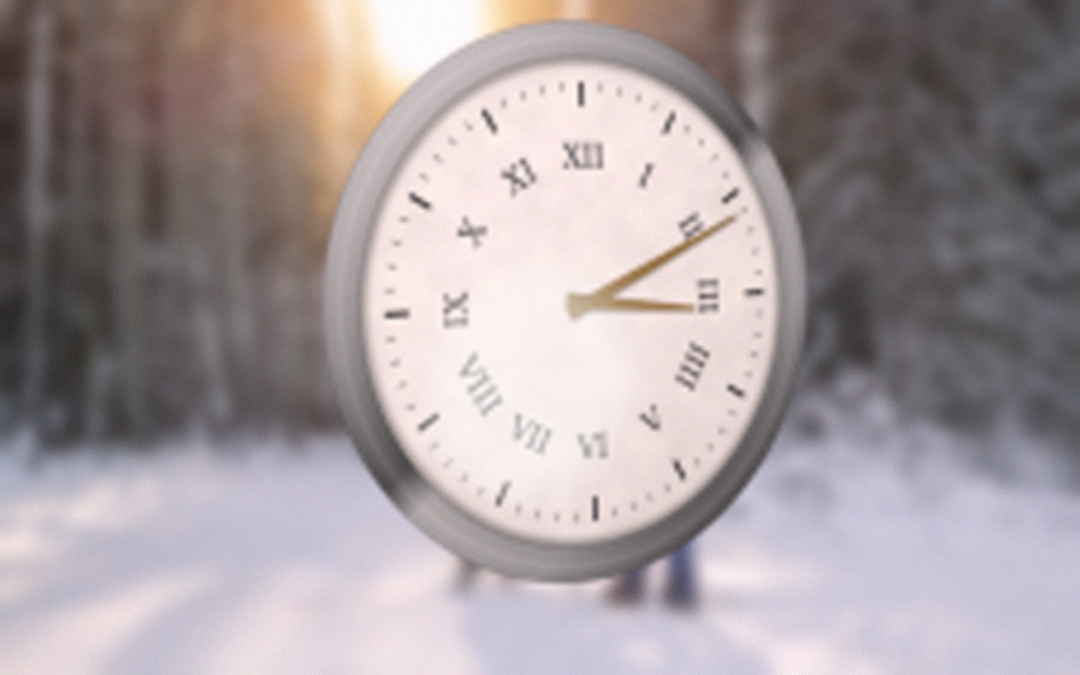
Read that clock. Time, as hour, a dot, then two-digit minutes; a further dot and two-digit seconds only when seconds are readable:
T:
3.11
